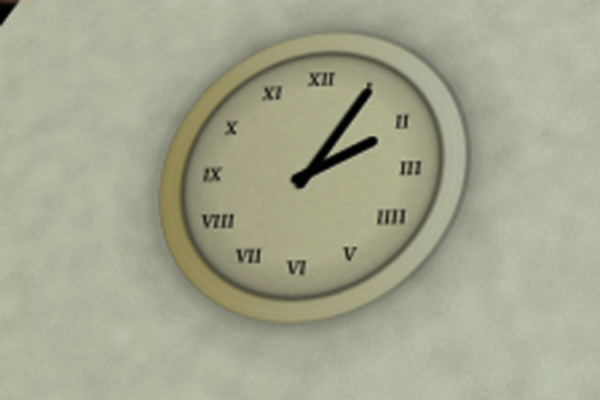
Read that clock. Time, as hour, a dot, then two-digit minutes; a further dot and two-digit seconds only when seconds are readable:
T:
2.05
